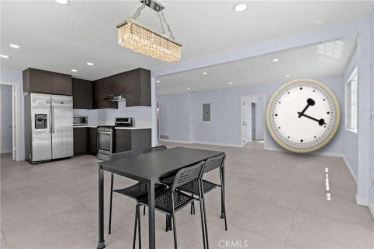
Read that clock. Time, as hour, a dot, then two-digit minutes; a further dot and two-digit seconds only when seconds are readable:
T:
1.19
